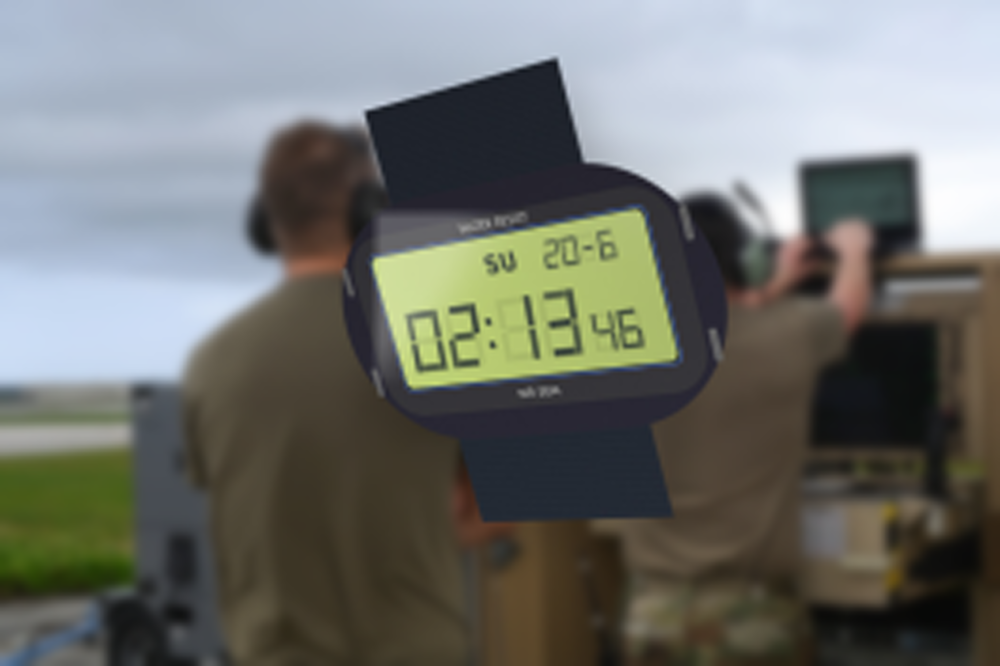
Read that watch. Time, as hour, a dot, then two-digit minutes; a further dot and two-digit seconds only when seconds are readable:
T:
2.13.46
